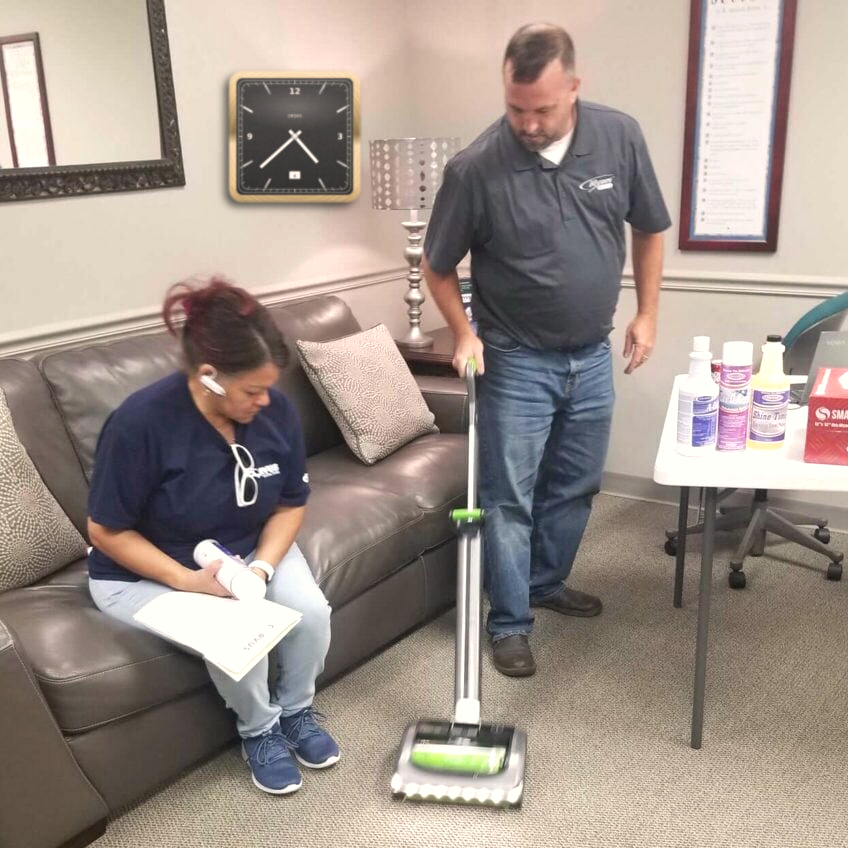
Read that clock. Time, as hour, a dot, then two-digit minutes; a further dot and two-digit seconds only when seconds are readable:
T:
4.38
